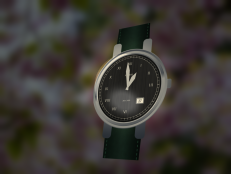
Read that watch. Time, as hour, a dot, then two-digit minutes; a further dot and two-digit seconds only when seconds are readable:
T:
12.59
